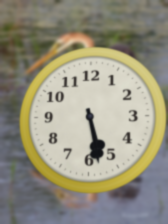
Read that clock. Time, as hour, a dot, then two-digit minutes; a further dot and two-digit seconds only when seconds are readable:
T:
5.28
